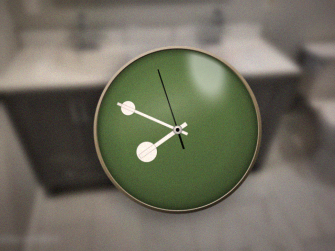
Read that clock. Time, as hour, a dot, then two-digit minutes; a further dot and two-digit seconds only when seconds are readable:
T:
7.48.57
